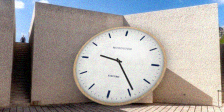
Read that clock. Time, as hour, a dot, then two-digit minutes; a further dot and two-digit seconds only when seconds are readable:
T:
9.24
